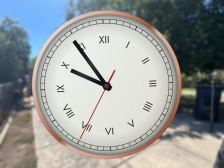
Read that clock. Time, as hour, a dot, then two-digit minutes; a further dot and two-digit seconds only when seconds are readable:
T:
9.54.35
